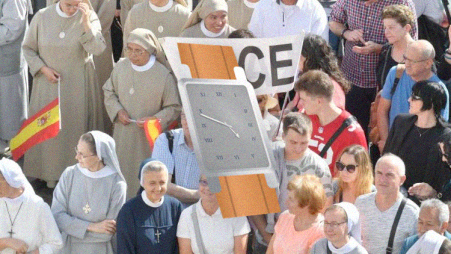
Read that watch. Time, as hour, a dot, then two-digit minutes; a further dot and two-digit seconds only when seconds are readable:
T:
4.49
